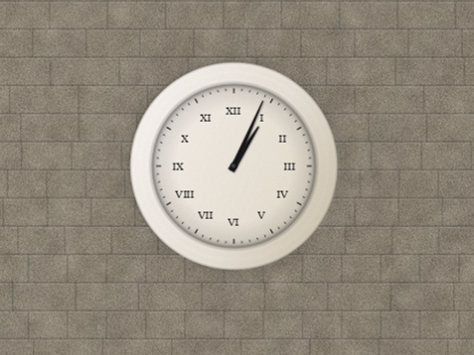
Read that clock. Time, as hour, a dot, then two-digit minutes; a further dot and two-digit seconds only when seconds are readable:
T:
1.04
